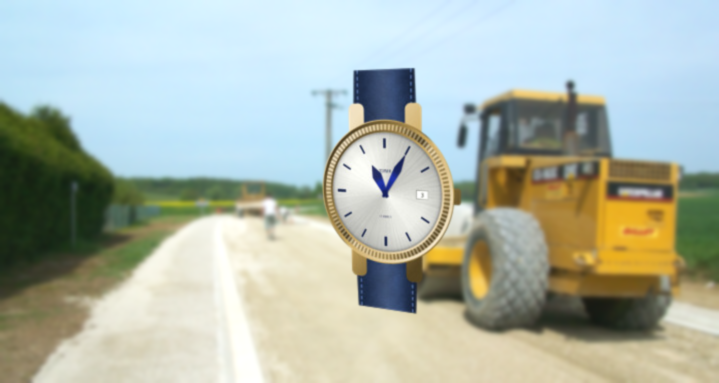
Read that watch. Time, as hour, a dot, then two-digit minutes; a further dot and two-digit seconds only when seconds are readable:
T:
11.05
